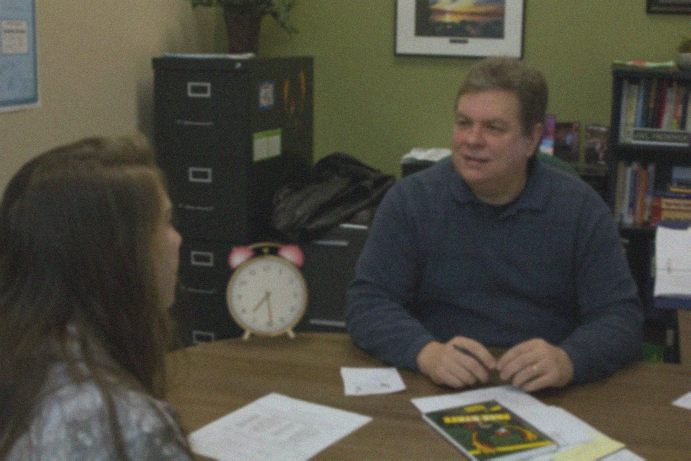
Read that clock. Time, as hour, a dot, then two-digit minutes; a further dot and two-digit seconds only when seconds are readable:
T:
7.29
